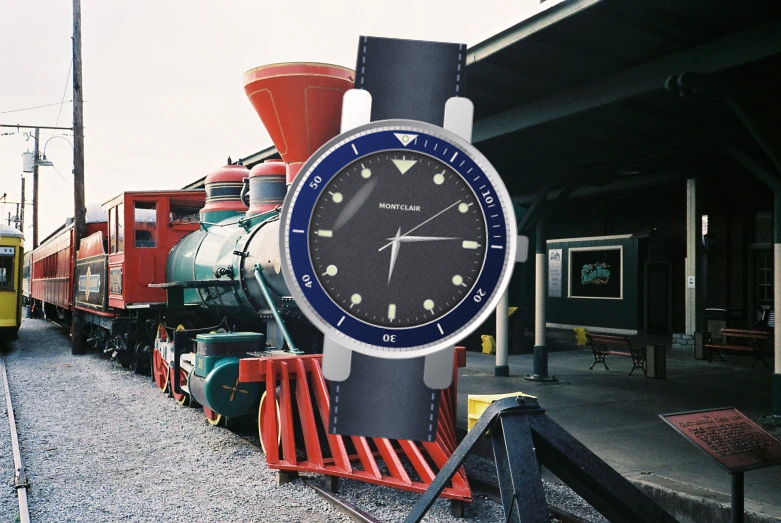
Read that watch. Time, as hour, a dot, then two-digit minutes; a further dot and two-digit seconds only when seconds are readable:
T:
6.14.09
